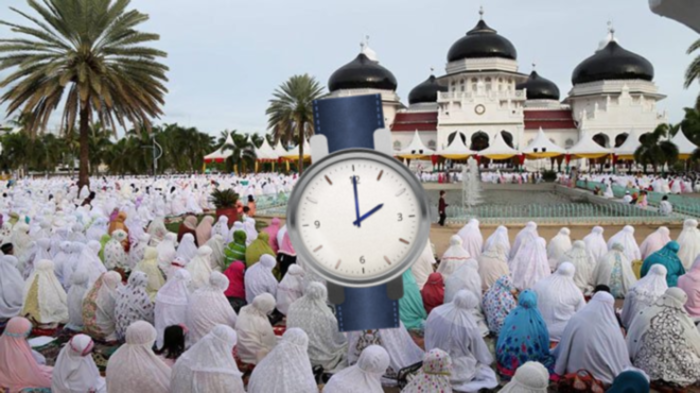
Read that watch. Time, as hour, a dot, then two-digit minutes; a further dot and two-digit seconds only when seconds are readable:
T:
2.00
